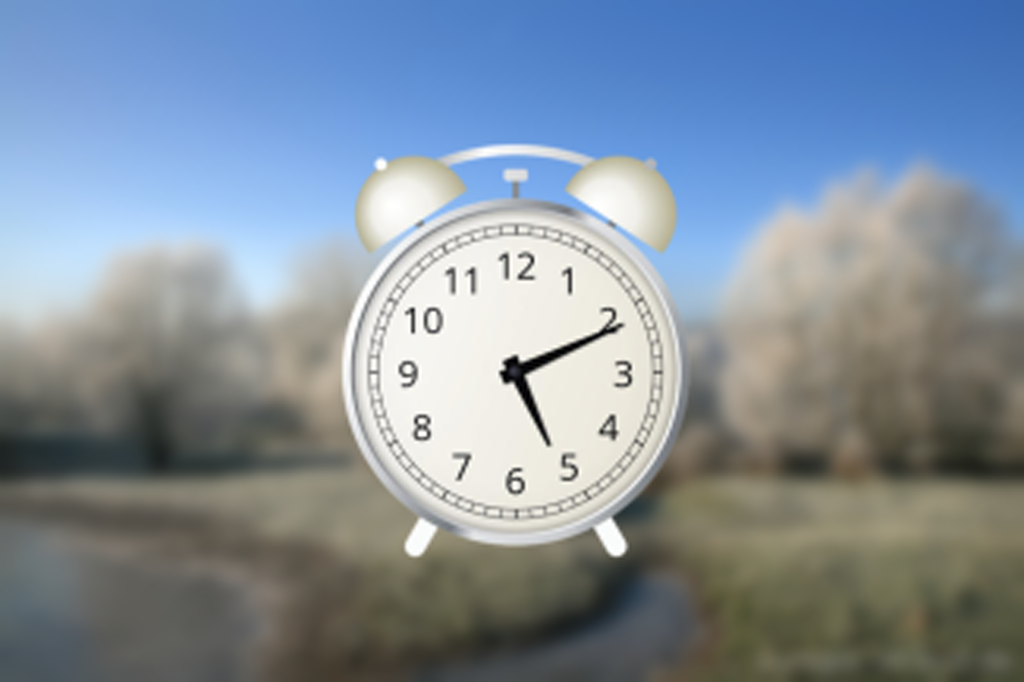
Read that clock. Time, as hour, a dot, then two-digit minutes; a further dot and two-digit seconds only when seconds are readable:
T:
5.11
